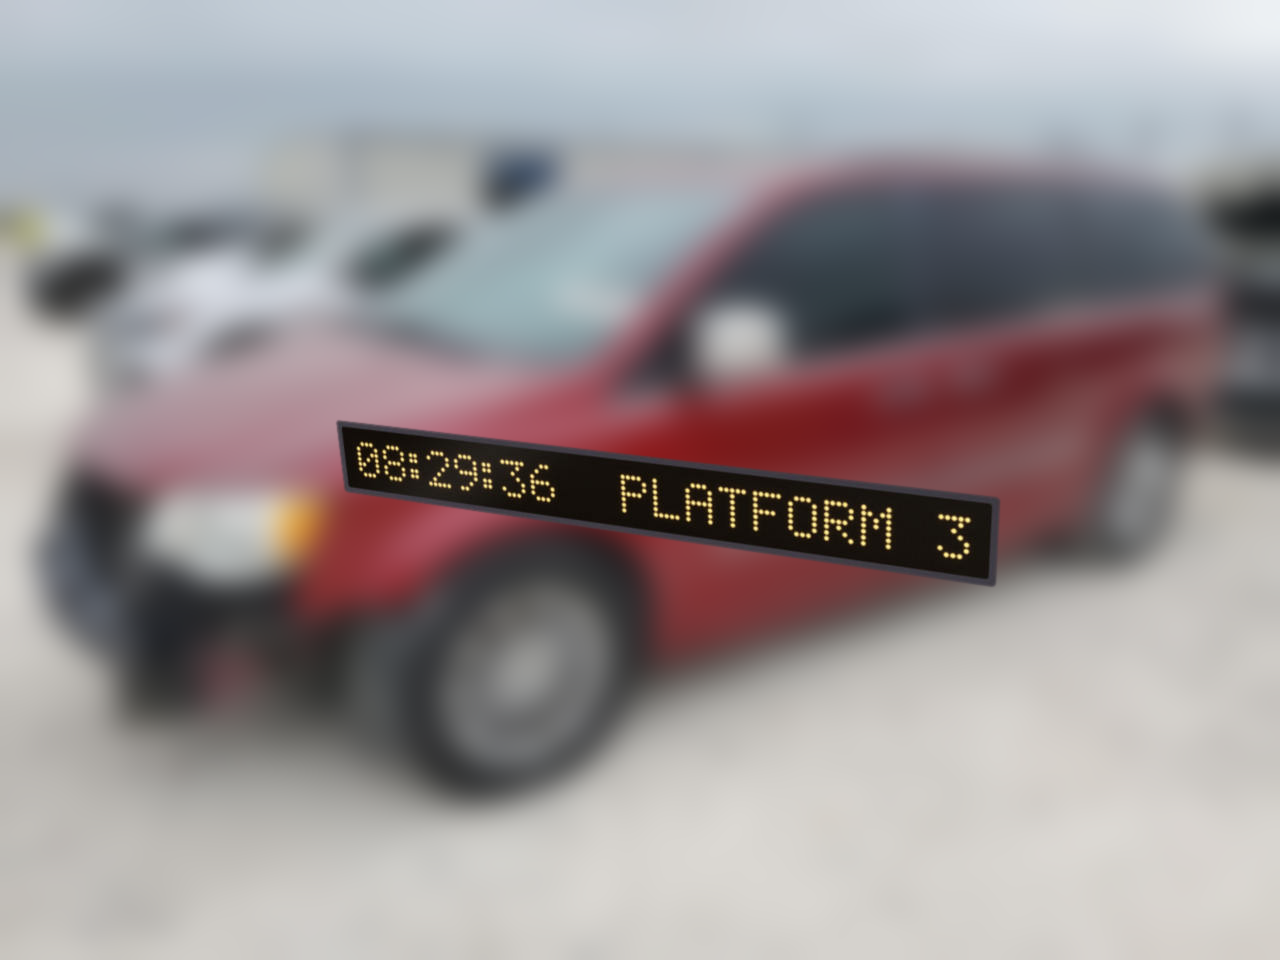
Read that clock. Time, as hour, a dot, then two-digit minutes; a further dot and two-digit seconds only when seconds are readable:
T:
8.29.36
